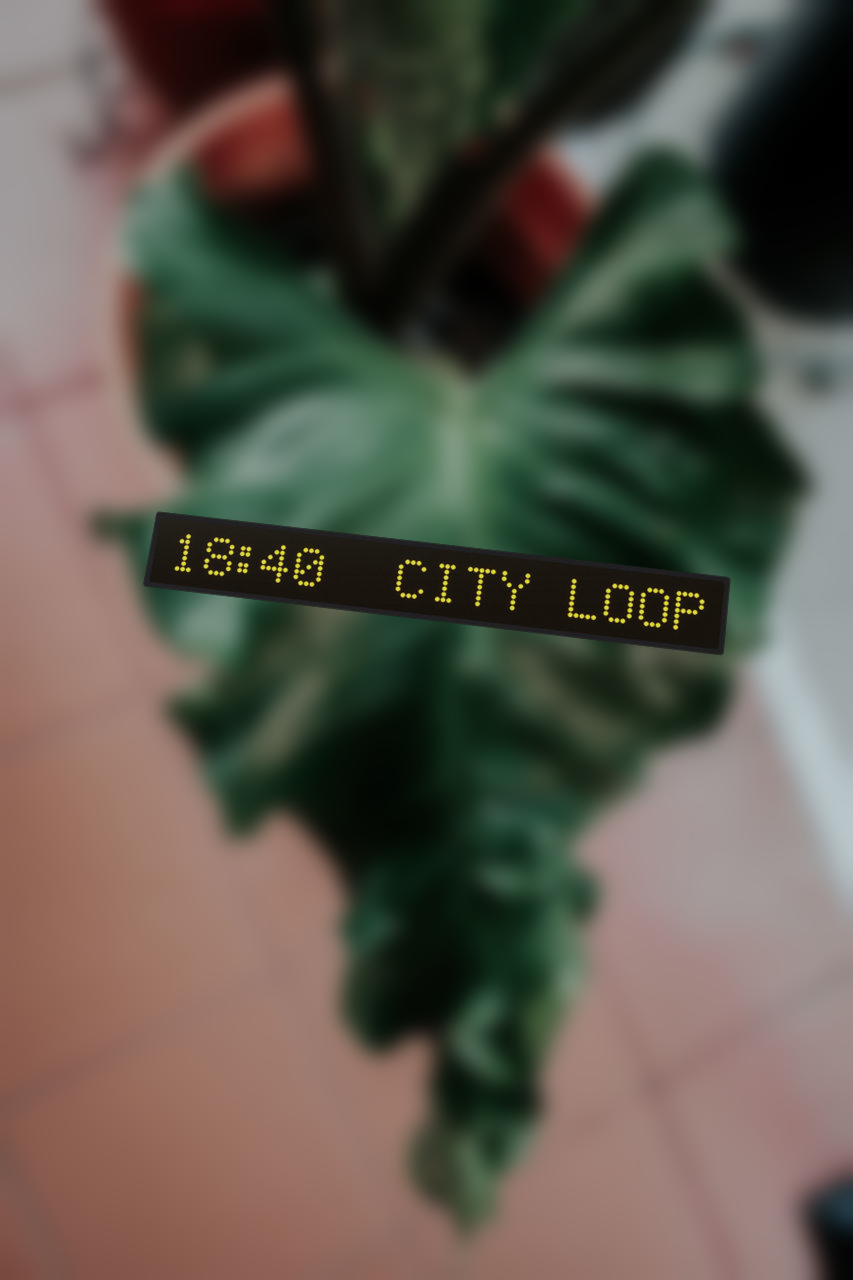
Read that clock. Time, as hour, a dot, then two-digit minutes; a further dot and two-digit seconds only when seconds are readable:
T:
18.40
